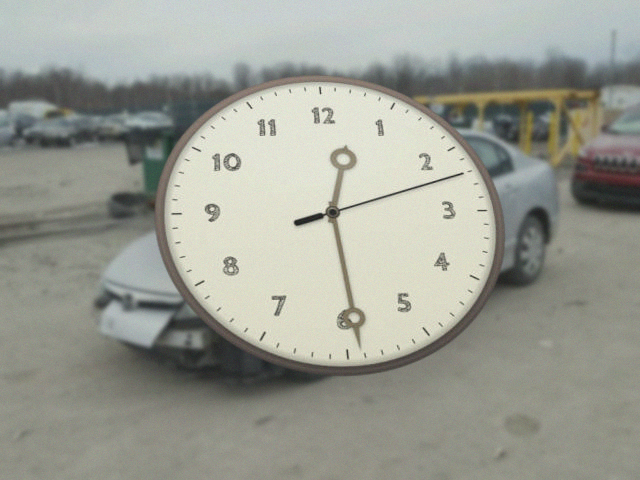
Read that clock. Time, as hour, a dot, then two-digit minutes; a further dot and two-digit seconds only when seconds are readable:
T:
12.29.12
